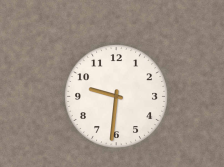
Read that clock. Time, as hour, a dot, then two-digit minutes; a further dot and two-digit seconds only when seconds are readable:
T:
9.31
